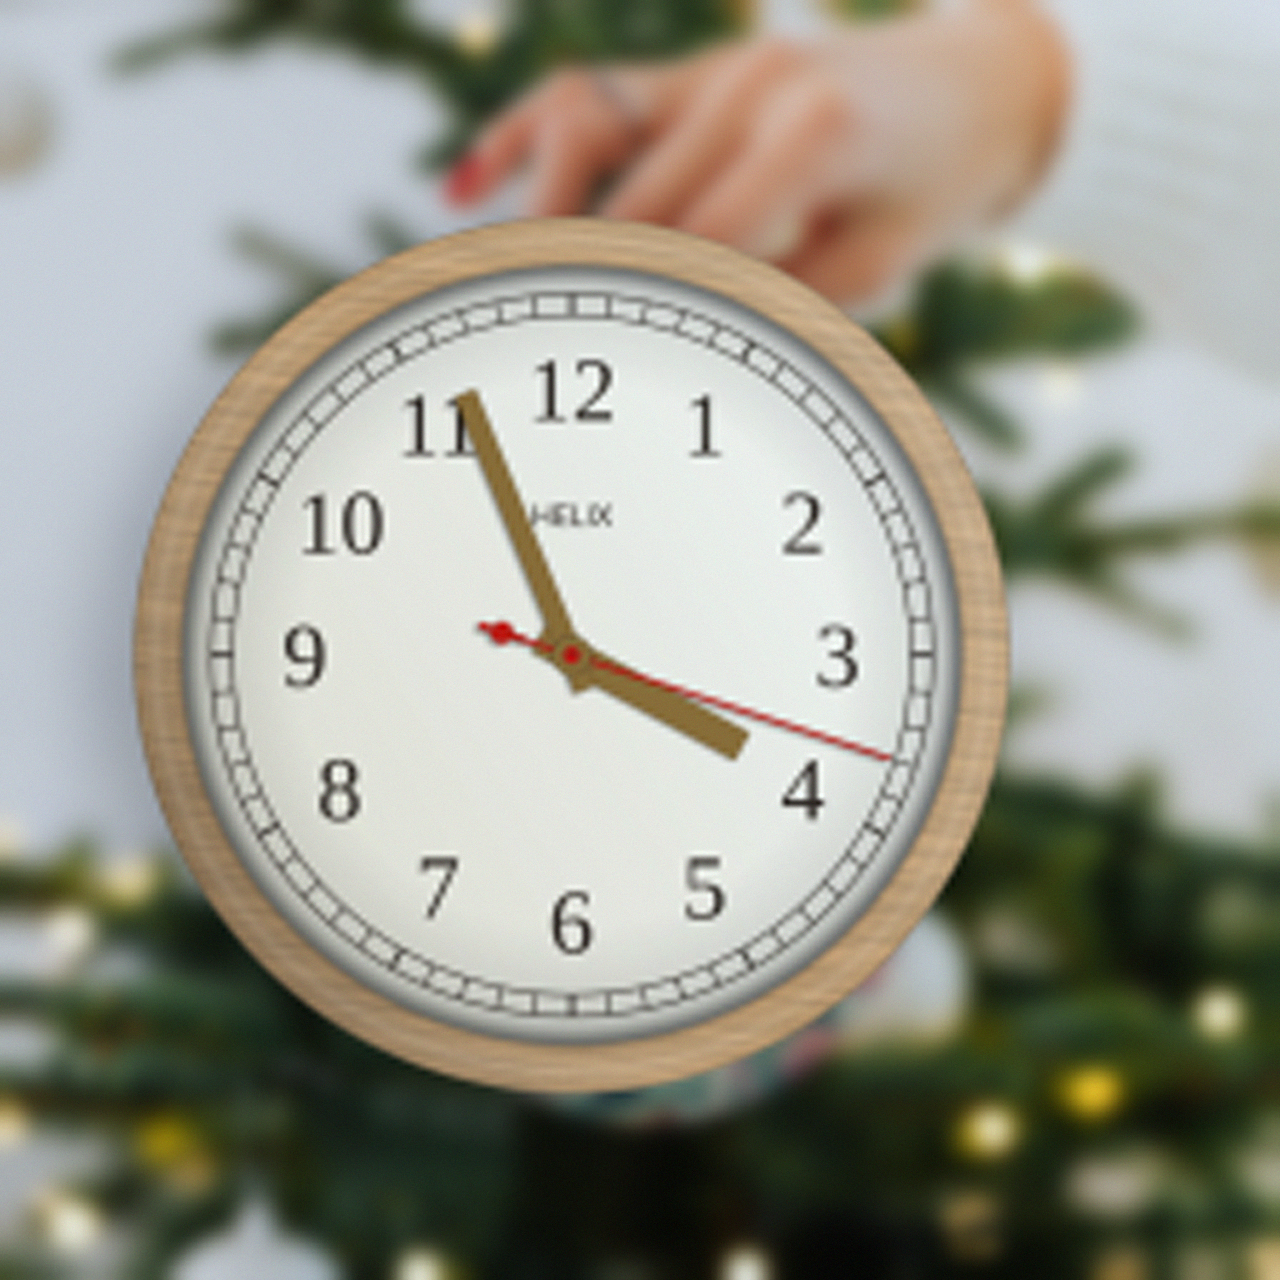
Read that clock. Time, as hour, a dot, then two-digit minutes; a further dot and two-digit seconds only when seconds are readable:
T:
3.56.18
